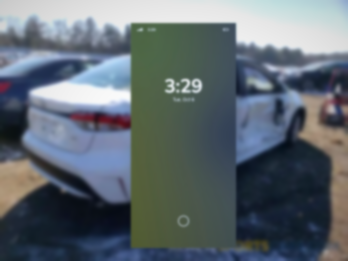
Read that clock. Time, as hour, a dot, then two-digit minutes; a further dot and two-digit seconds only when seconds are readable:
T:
3.29
